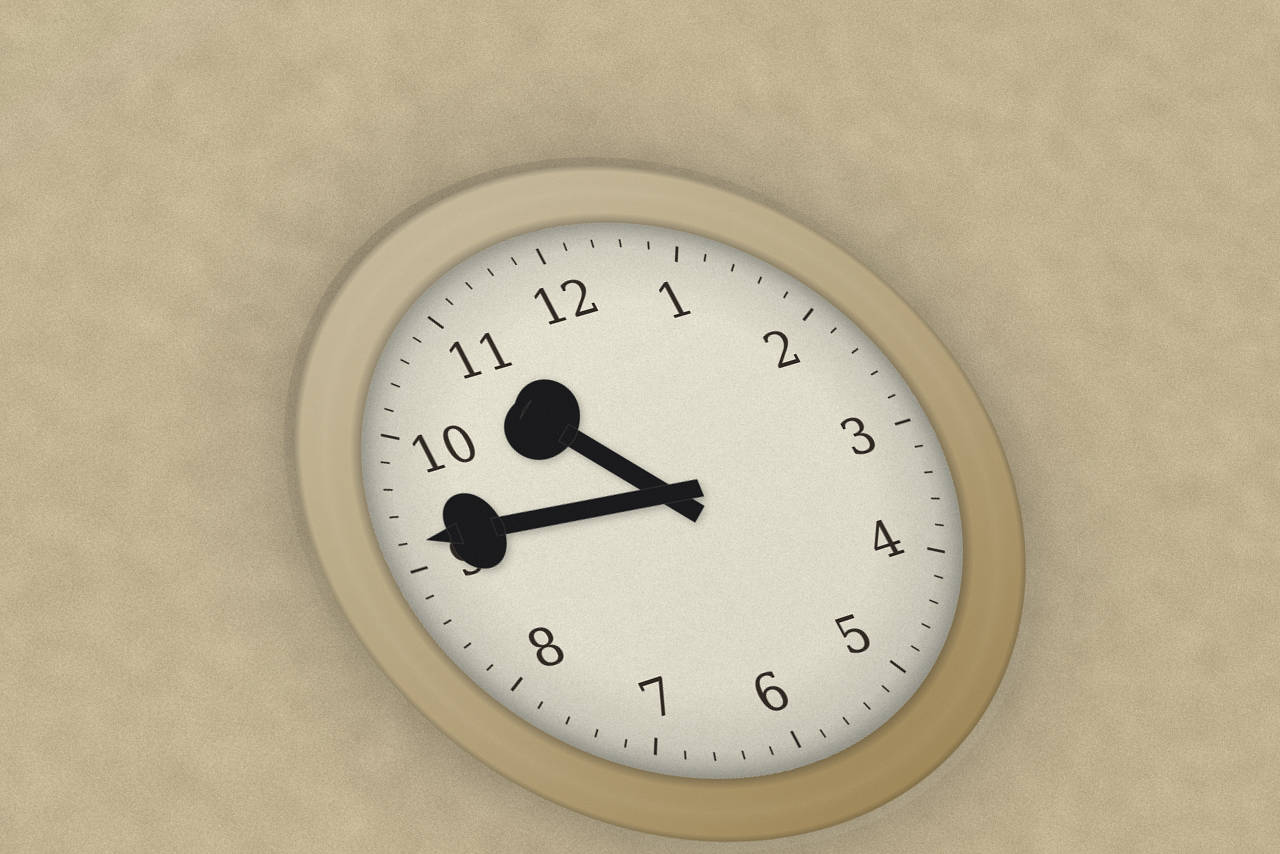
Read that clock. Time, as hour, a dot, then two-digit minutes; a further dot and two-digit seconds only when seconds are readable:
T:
10.46
